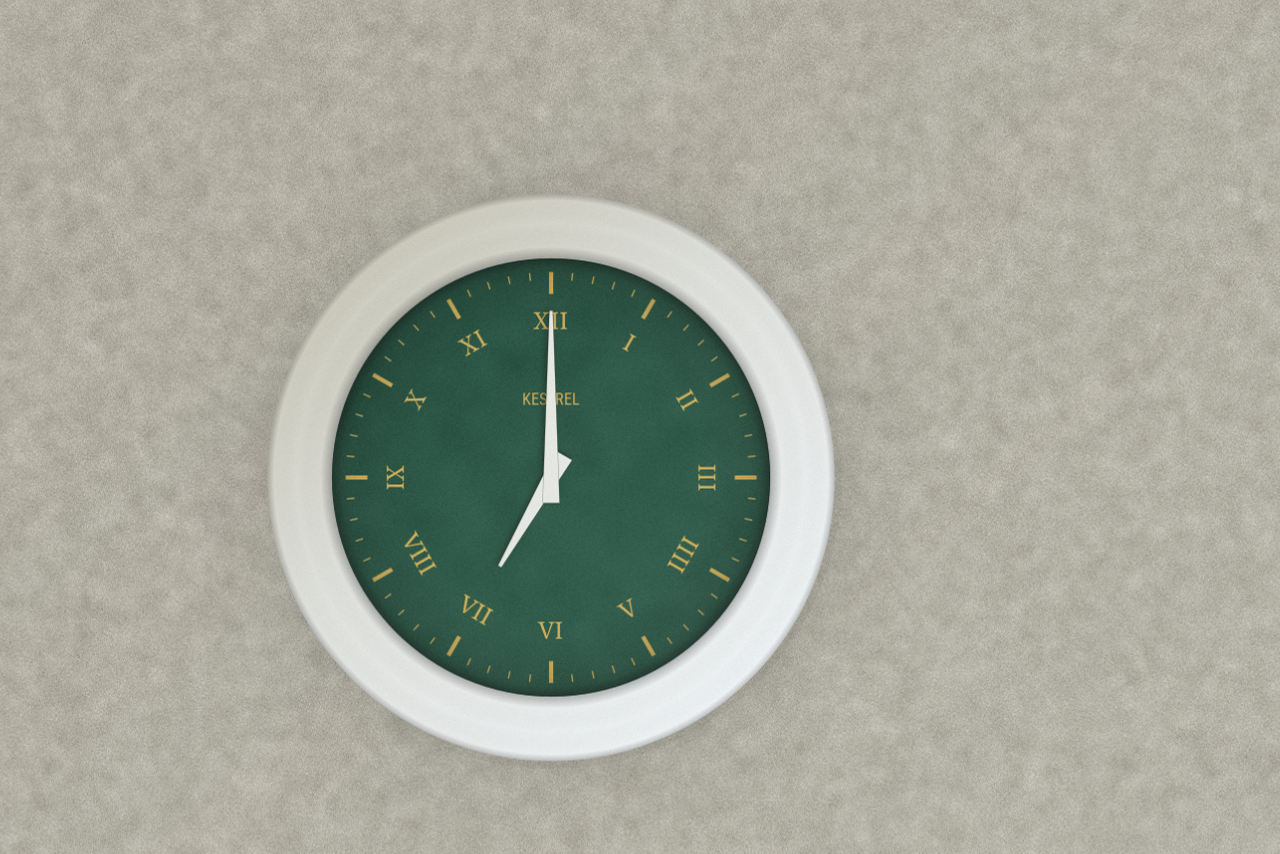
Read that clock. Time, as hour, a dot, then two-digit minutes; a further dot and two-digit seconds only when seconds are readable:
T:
7.00
